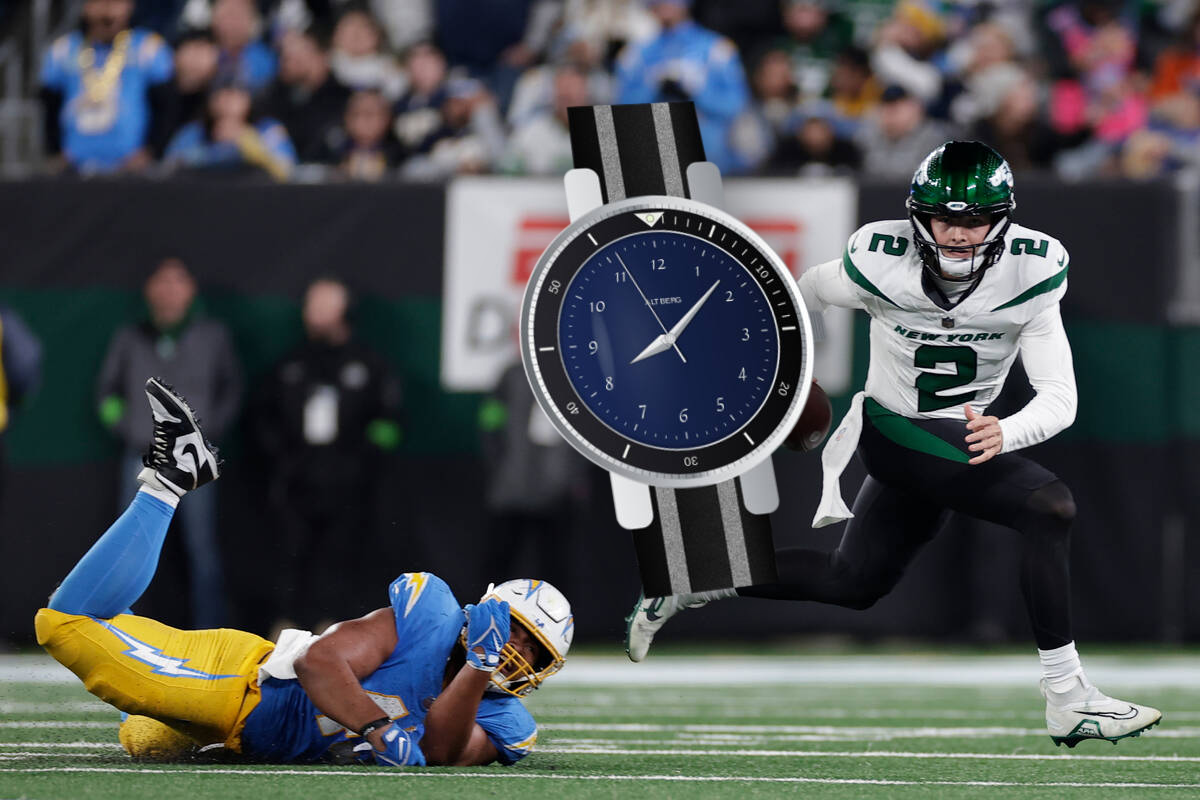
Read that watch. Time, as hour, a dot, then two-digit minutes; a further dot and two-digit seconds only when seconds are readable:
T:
8.07.56
